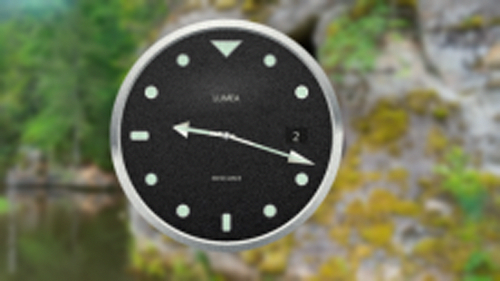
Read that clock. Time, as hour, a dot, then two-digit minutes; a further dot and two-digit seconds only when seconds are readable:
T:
9.18
